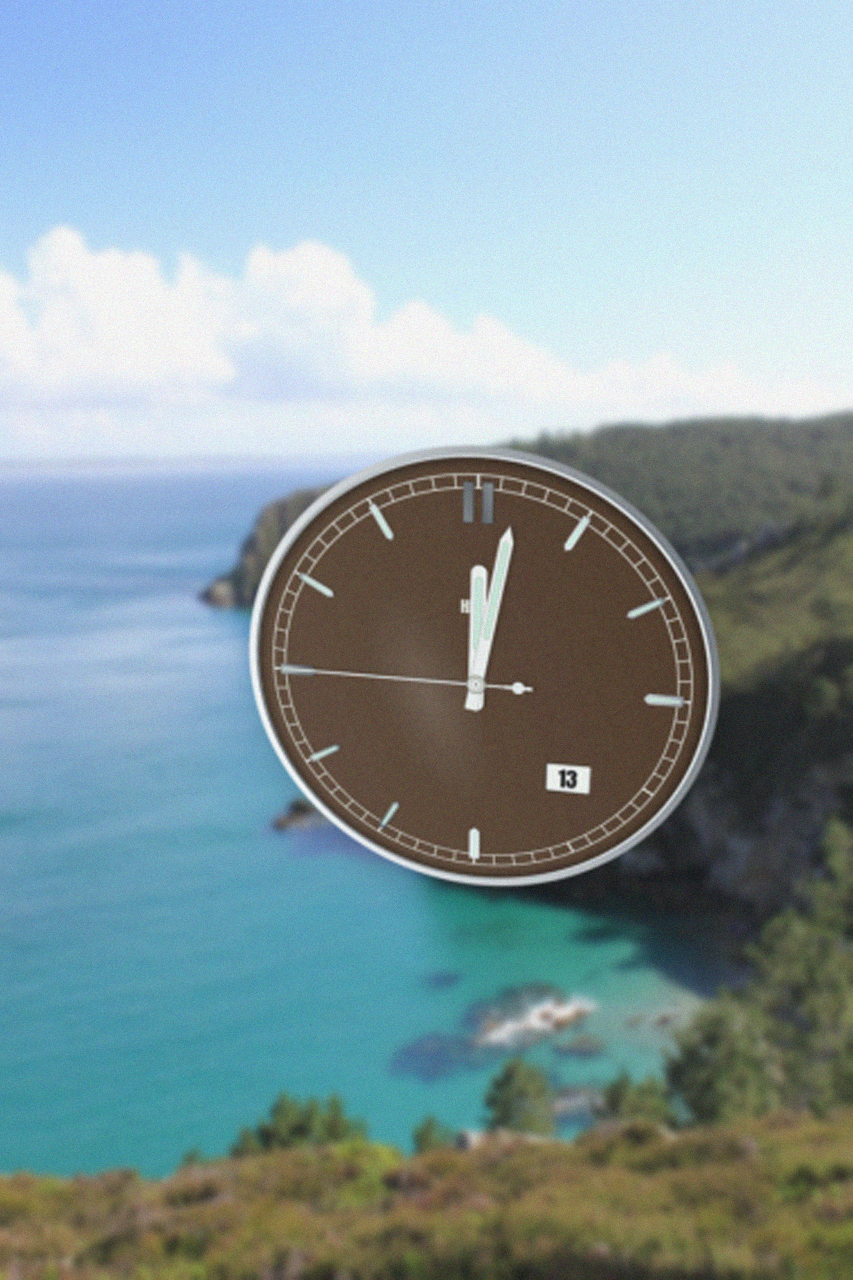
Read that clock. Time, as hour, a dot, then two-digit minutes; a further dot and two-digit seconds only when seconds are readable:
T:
12.01.45
